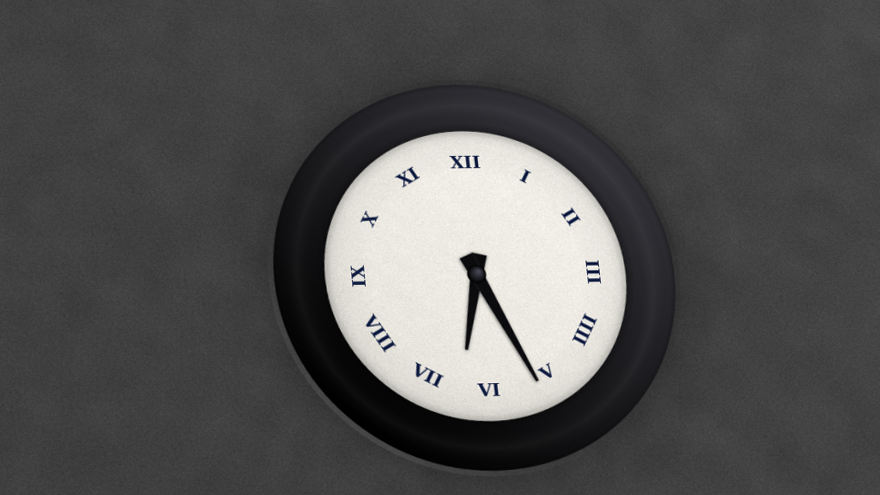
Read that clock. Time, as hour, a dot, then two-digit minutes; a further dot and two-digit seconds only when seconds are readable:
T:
6.26
